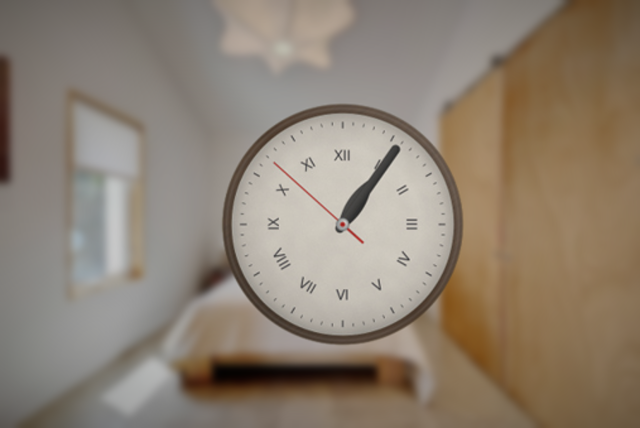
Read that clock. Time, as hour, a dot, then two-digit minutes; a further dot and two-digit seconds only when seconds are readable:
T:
1.05.52
